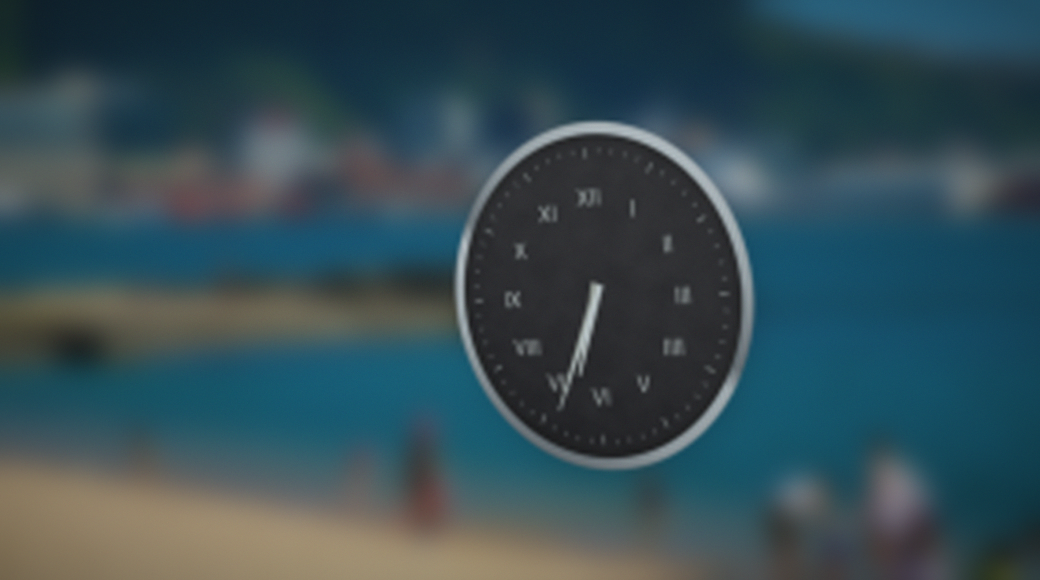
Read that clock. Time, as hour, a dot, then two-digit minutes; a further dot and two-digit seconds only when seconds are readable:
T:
6.34
